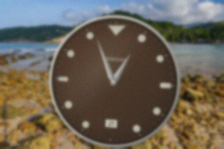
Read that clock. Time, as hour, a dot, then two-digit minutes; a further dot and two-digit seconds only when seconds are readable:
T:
12.56
